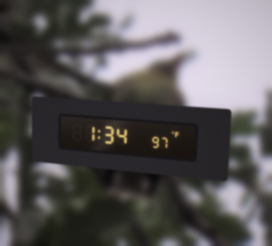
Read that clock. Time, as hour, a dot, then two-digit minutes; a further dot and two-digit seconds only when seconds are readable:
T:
1.34
